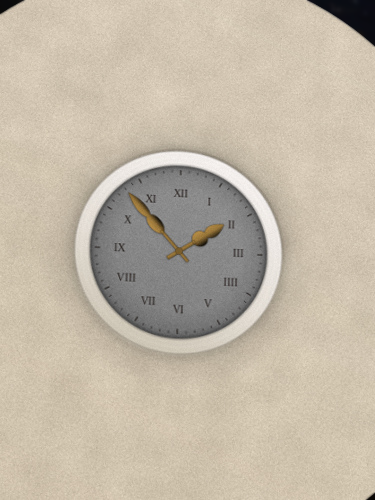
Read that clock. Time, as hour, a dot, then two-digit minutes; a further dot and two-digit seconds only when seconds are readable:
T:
1.53
